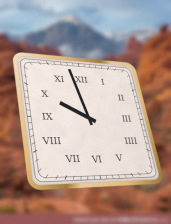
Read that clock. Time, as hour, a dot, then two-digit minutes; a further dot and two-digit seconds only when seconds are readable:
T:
9.58
